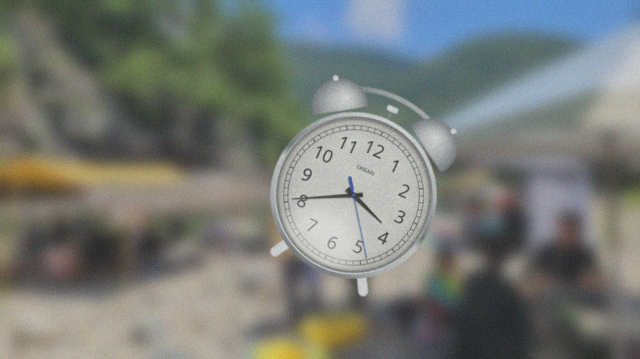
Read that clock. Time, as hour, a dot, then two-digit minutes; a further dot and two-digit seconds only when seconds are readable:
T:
3.40.24
